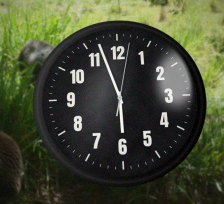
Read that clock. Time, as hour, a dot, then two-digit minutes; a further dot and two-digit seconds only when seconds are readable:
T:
5.57.02
